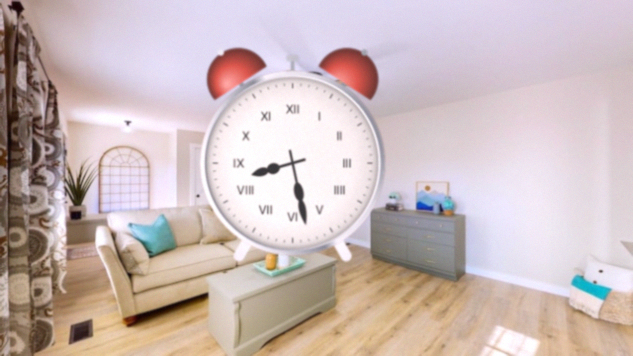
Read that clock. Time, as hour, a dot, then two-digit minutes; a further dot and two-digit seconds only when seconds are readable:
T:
8.28
